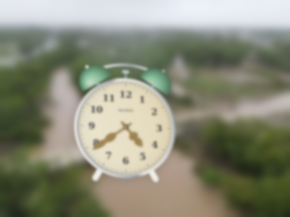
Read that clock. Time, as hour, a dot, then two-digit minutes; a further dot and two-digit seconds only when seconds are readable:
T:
4.39
